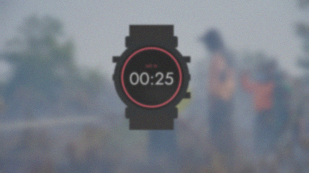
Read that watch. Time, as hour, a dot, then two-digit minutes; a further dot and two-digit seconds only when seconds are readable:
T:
0.25
